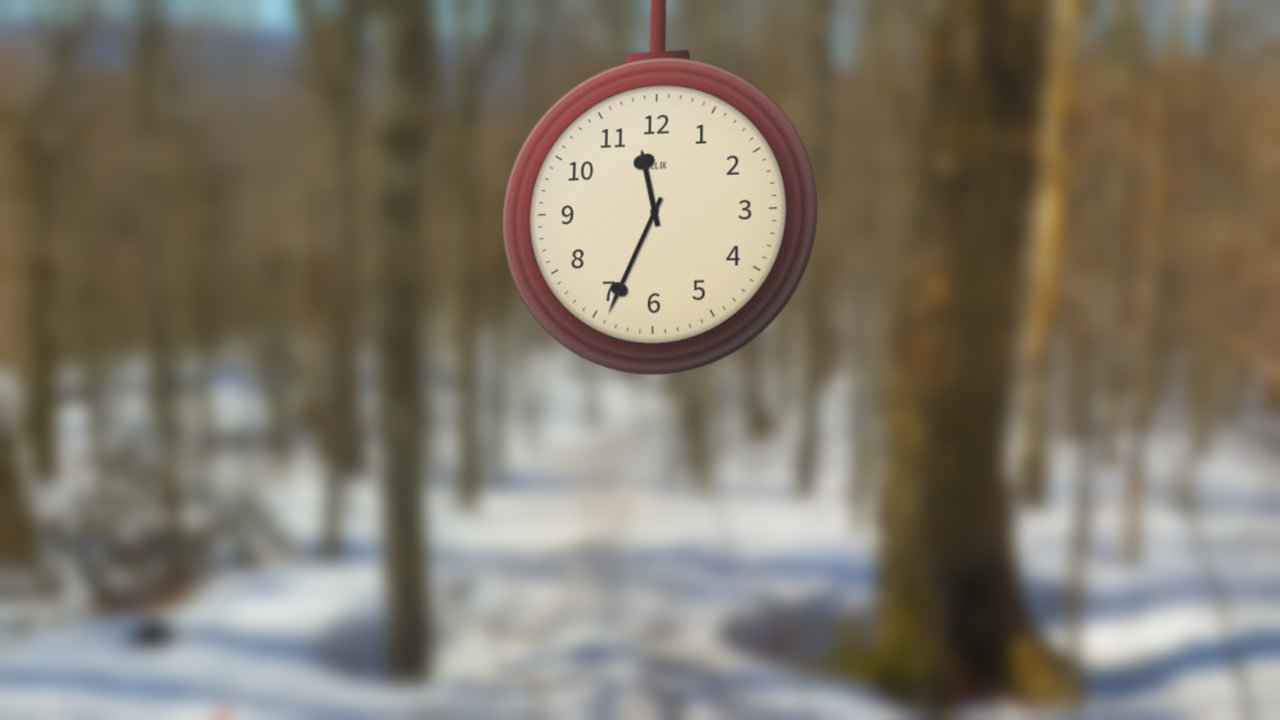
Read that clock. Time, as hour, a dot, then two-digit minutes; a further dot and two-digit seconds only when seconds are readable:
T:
11.34
